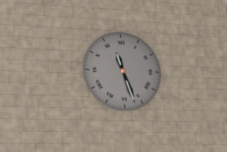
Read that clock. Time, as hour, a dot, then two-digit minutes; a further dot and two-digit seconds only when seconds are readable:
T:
11.27
